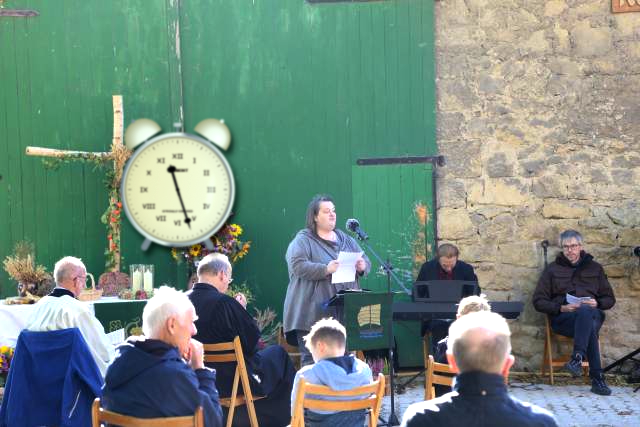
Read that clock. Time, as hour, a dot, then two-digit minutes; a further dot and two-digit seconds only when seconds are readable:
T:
11.27
